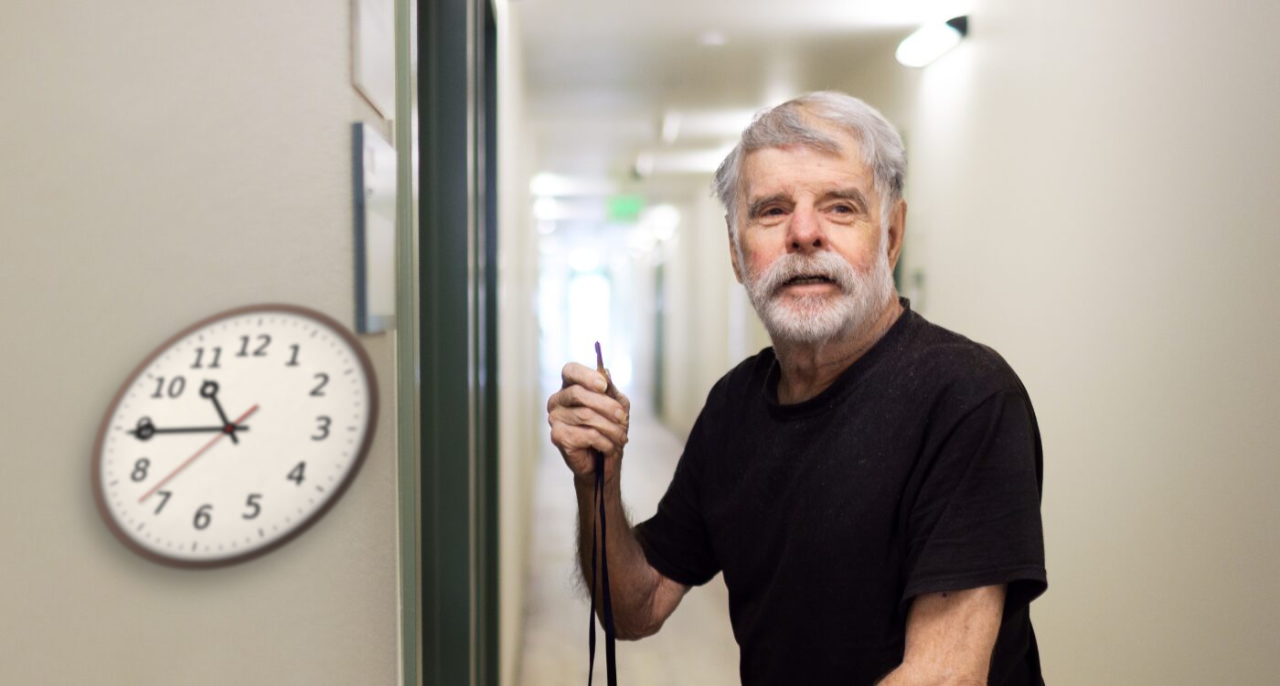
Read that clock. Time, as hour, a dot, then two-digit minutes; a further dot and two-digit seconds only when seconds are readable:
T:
10.44.37
